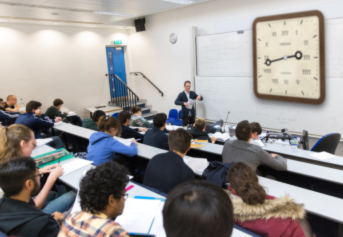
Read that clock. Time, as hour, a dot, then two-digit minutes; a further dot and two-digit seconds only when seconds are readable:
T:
2.43
